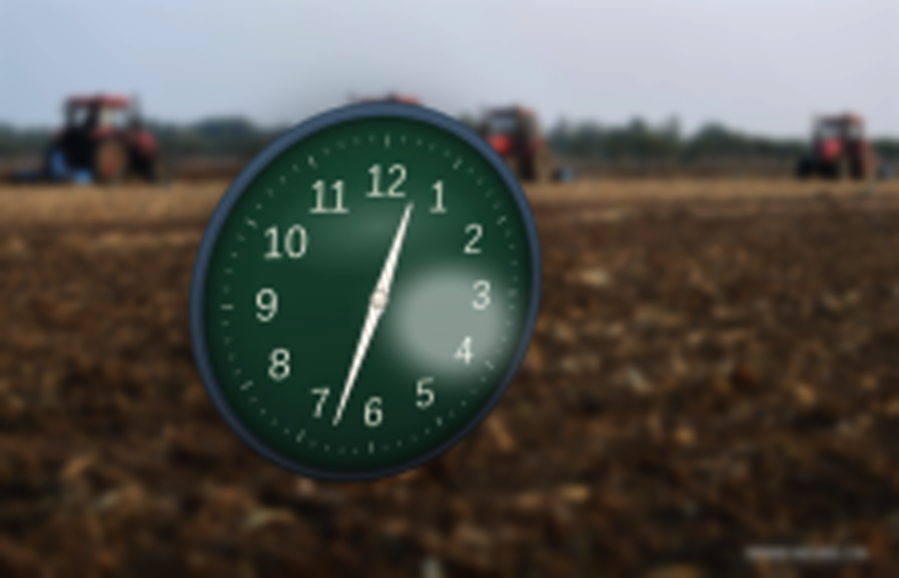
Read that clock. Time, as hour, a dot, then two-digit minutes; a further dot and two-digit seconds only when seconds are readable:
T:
12.33
